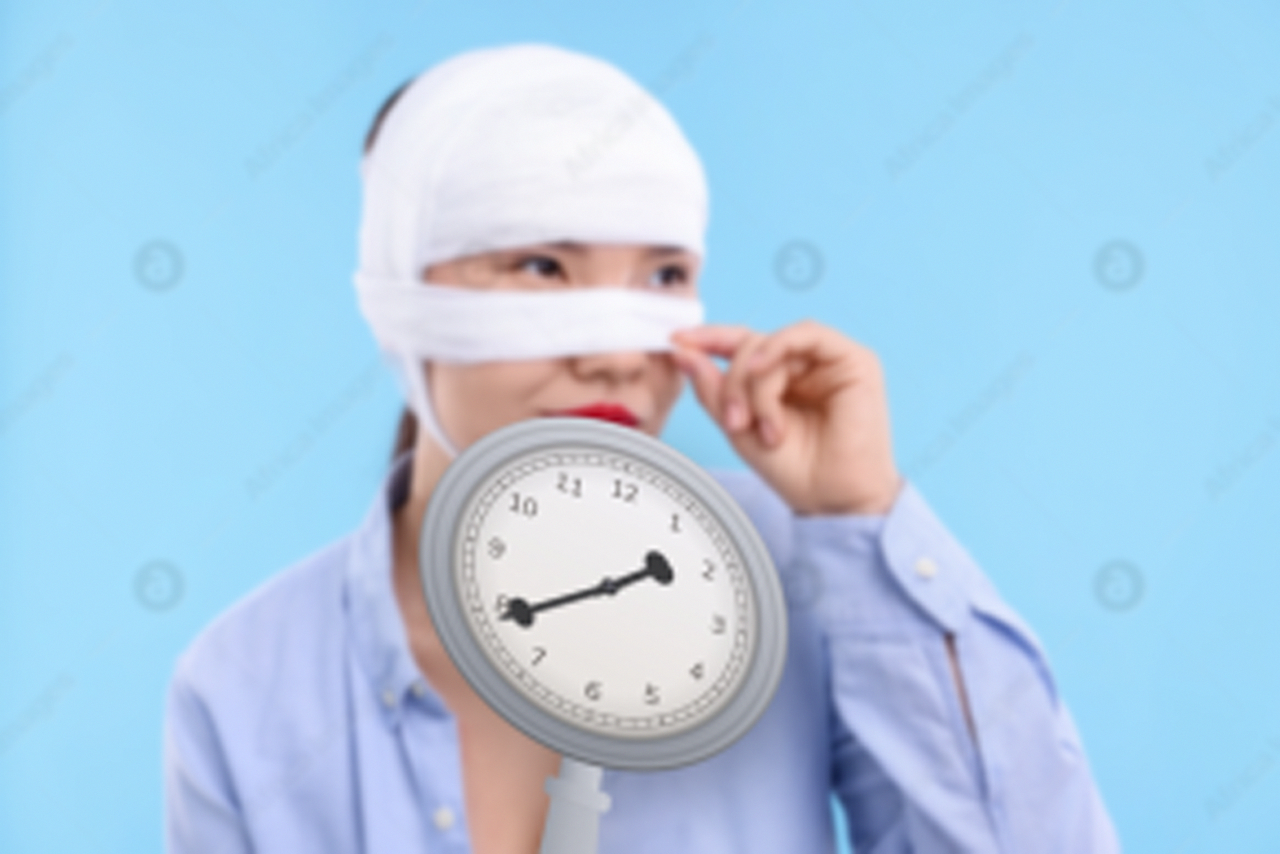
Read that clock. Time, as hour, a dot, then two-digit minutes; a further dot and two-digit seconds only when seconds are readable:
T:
1.39
